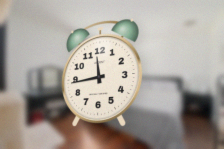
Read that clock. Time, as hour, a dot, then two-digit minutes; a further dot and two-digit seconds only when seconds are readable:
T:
11.44
